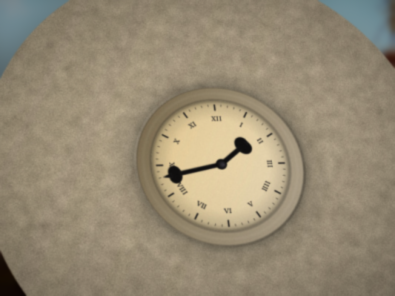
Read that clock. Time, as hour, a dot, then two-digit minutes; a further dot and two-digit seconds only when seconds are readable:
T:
1.43
